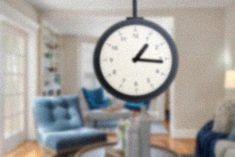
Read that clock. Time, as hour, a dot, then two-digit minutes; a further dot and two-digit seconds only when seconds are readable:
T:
1.16
